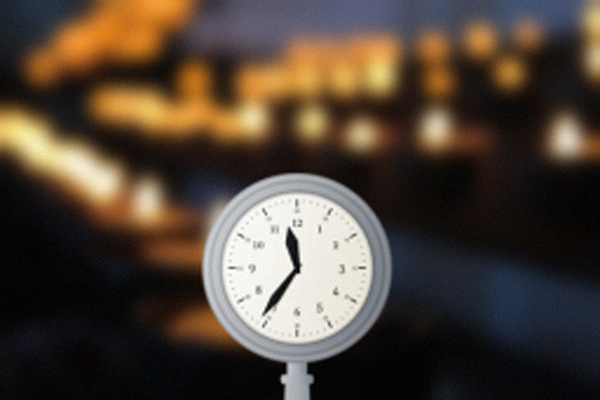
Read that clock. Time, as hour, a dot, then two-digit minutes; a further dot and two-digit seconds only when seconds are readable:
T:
11.36
